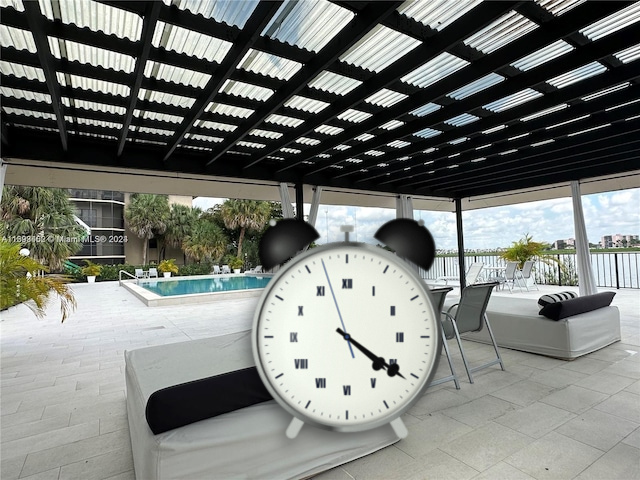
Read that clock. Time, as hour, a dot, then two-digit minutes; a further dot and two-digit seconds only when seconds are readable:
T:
4.20.57
